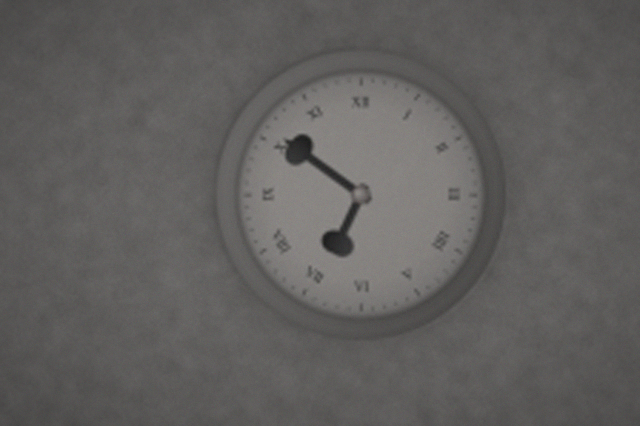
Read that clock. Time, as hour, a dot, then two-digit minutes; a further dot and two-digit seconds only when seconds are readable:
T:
6.51
